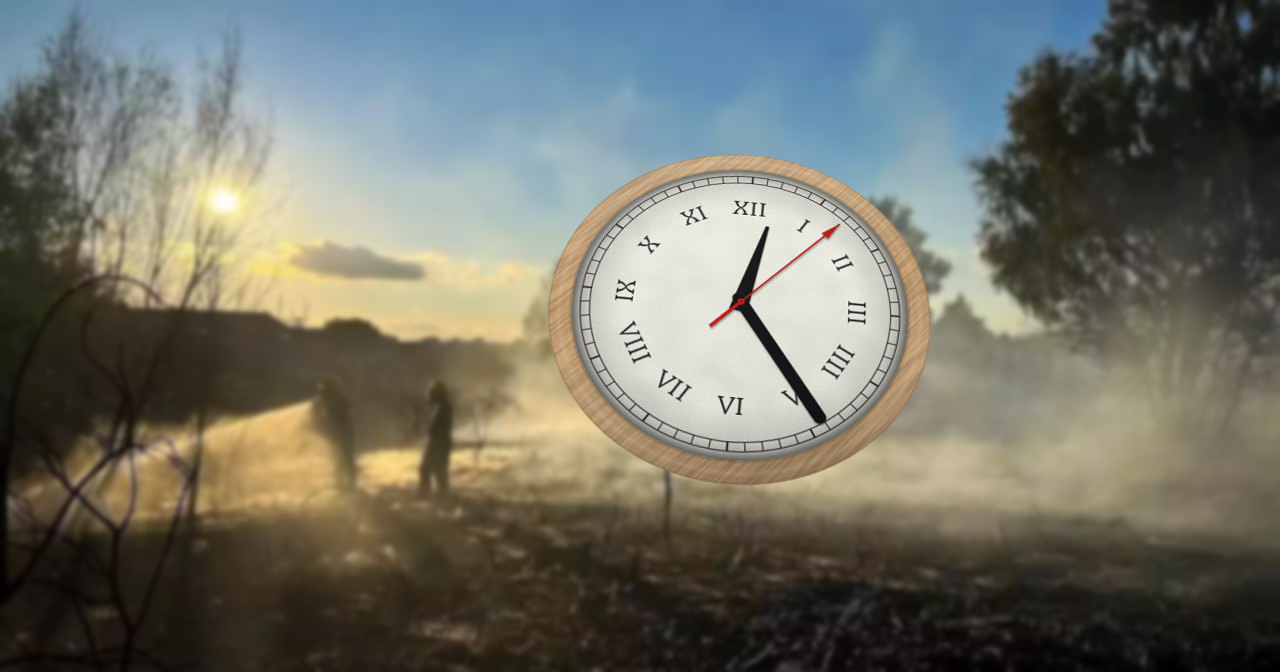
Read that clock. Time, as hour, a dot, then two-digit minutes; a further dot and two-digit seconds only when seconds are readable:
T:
12.24.07
